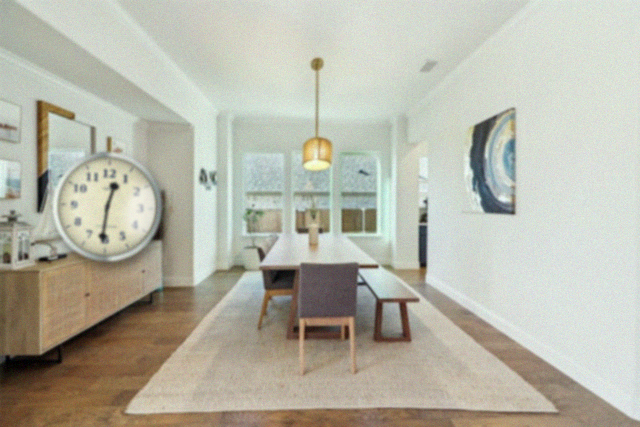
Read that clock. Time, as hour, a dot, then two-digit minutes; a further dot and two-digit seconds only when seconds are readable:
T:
12.31
